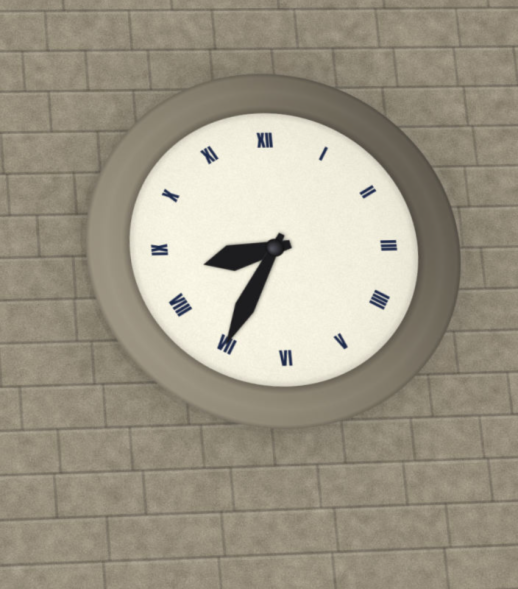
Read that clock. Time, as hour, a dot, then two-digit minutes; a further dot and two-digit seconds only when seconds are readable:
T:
8.35
